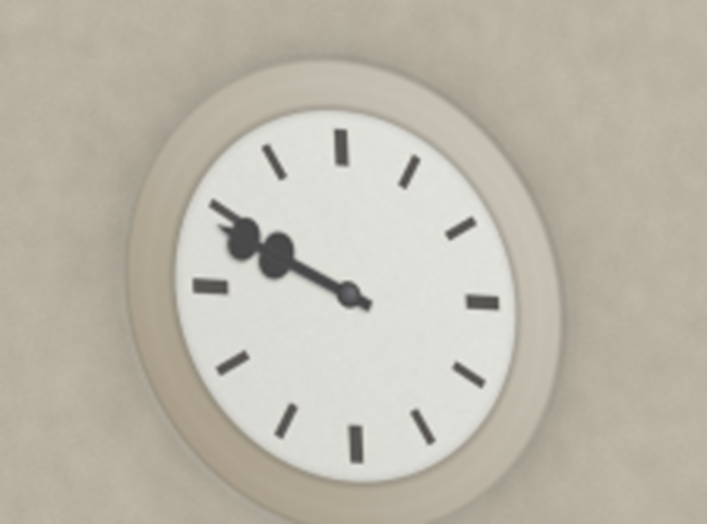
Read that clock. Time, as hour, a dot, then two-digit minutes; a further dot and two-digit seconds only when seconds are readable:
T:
9.49
